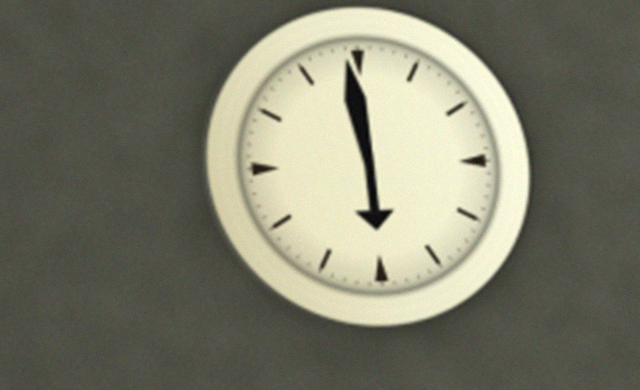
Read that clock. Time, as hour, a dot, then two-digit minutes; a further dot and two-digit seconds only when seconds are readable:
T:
5.59
